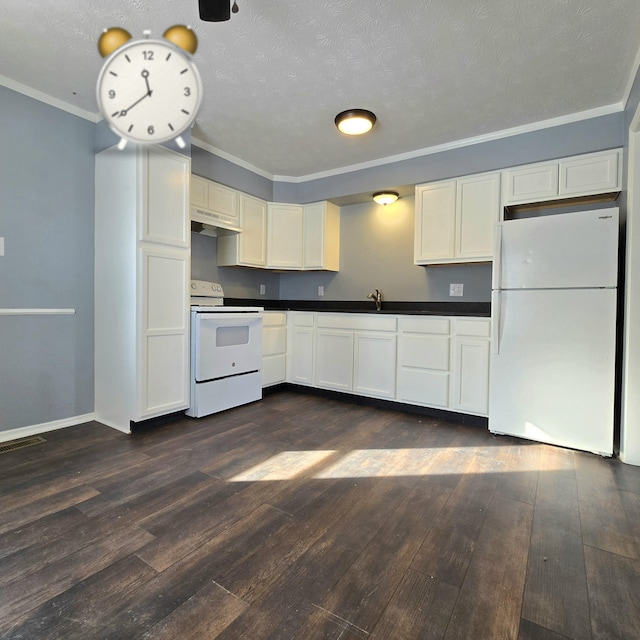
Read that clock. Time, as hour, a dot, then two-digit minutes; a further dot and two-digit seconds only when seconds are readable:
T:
11.39
